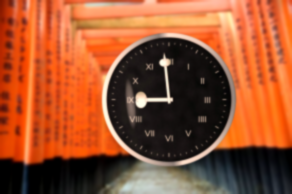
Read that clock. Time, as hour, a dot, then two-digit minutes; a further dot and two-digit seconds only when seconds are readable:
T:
8.59
